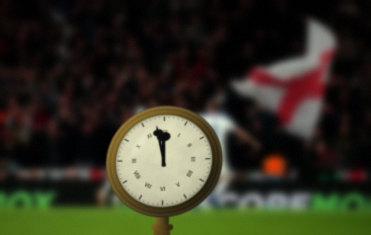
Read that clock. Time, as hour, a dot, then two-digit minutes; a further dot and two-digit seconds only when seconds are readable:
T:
11.58
